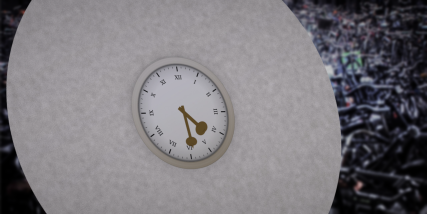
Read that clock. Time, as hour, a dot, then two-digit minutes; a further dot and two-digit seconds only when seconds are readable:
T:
4.29
